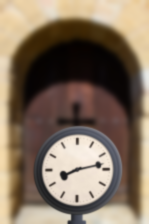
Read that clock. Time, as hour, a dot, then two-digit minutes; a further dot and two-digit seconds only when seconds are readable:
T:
8.13
